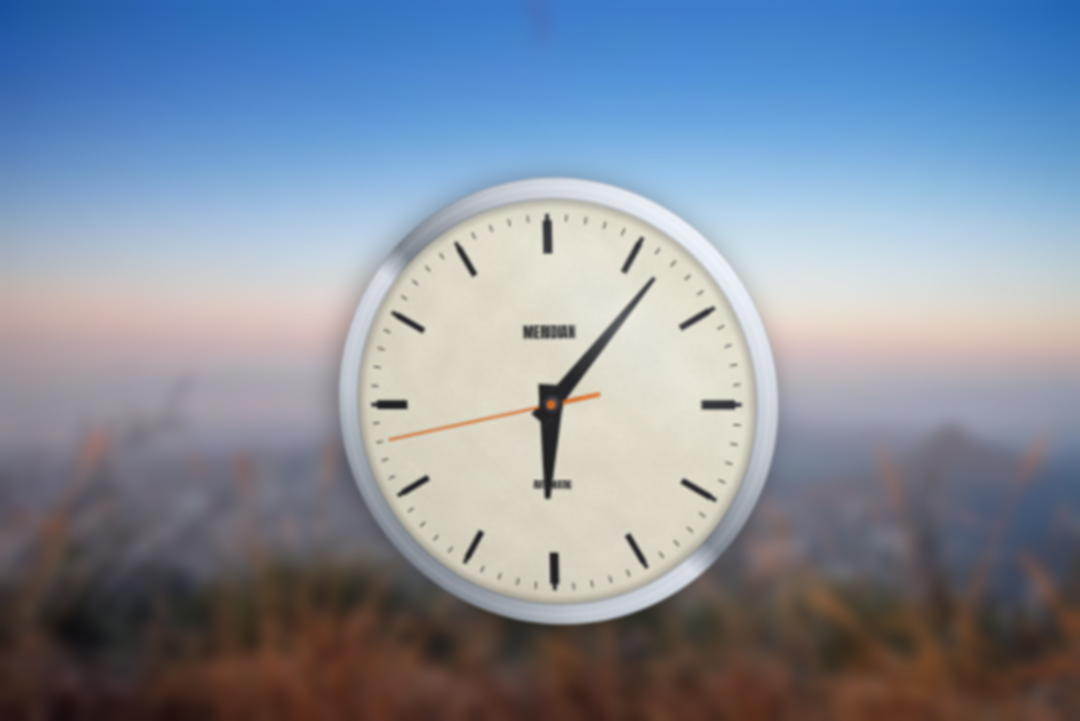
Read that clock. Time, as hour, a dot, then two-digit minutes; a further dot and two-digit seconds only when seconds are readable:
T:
6.06.43
